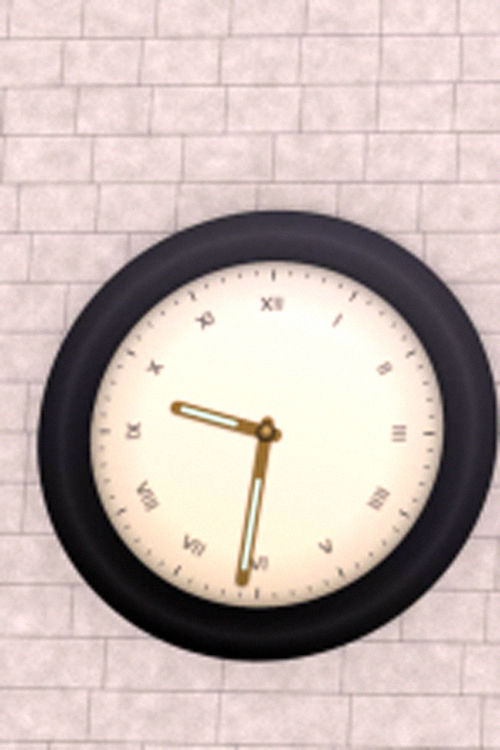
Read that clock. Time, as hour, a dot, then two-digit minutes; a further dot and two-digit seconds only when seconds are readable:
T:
9.31
